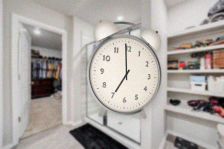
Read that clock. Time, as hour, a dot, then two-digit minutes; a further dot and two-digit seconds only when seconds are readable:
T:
6.59
